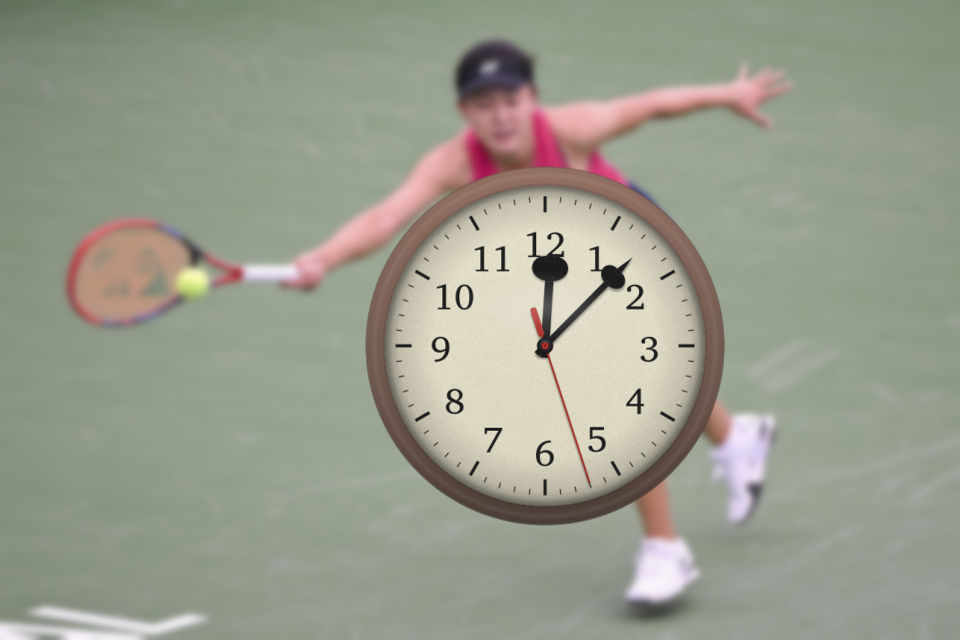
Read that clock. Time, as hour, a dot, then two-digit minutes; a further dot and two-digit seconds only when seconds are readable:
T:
12.07.27
